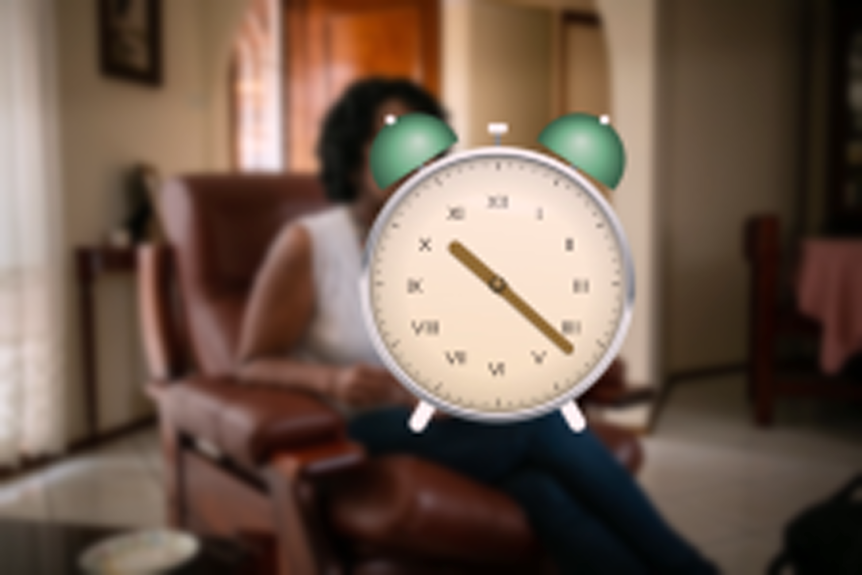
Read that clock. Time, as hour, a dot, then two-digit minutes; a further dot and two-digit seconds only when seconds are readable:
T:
10.22
